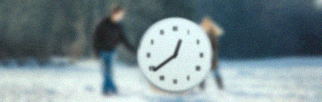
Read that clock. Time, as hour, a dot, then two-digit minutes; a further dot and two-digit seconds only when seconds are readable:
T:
12.39
